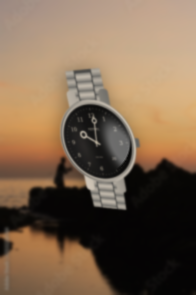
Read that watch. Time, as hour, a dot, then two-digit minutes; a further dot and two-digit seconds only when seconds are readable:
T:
10.01
